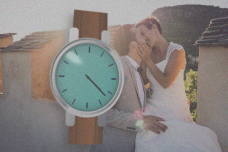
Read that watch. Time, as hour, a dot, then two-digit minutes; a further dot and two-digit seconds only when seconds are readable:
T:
4.22
